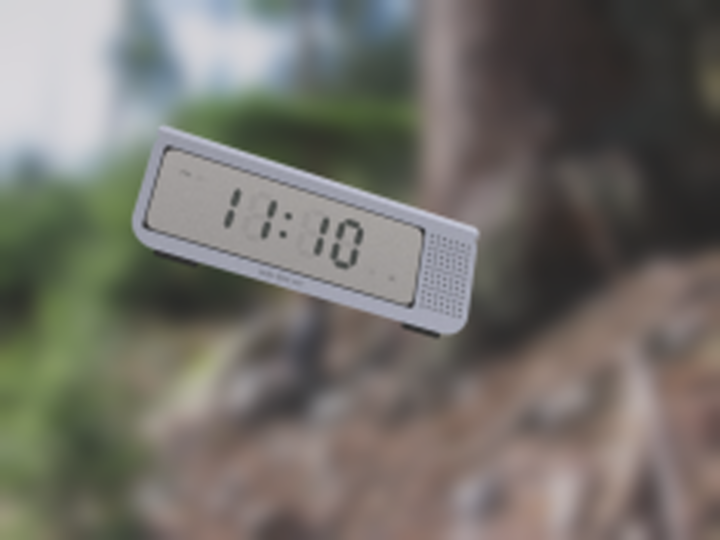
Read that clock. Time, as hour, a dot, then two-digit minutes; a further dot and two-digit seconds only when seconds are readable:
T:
11.10
